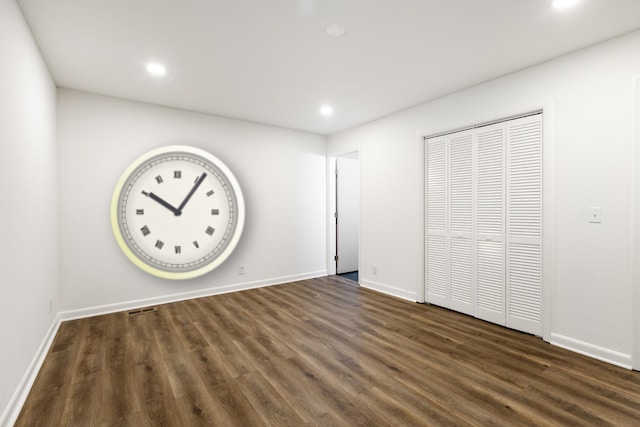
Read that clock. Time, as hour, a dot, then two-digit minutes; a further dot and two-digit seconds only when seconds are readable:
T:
10.06
